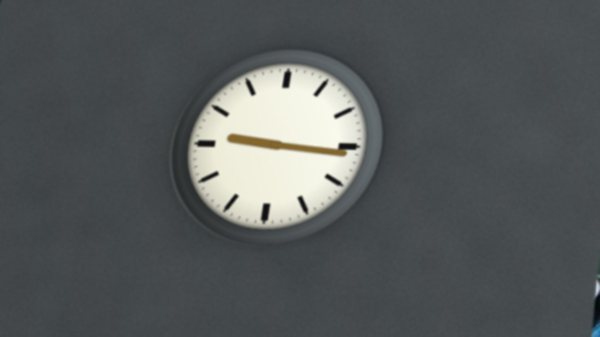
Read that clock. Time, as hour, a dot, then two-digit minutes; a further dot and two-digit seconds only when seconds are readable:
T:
9.16
